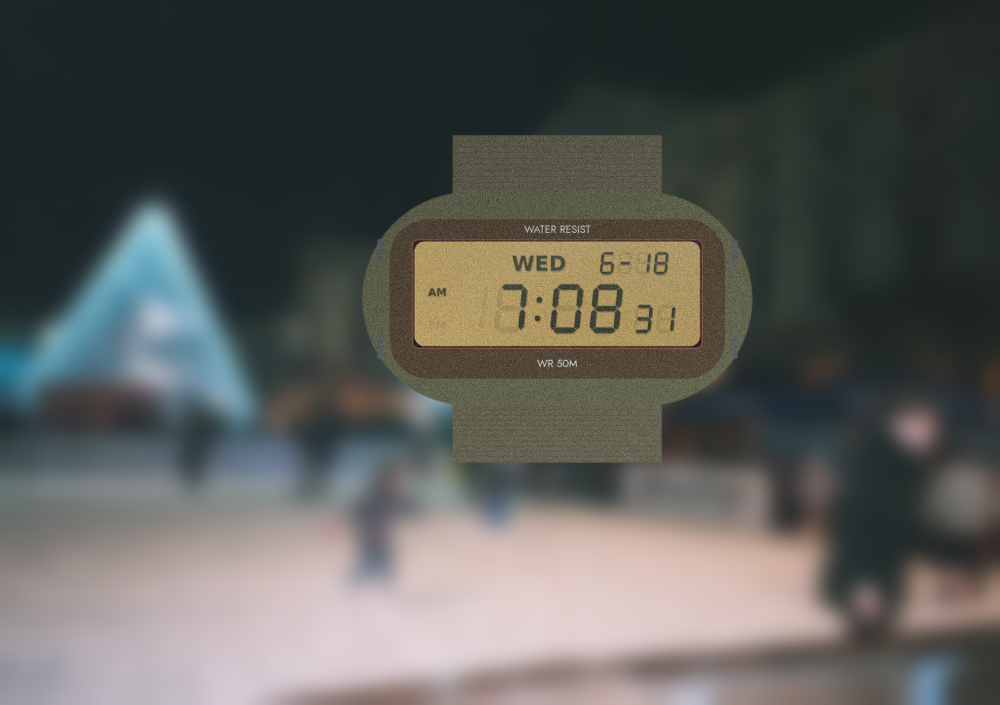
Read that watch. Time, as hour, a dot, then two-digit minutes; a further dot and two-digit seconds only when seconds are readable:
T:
7.08.31
